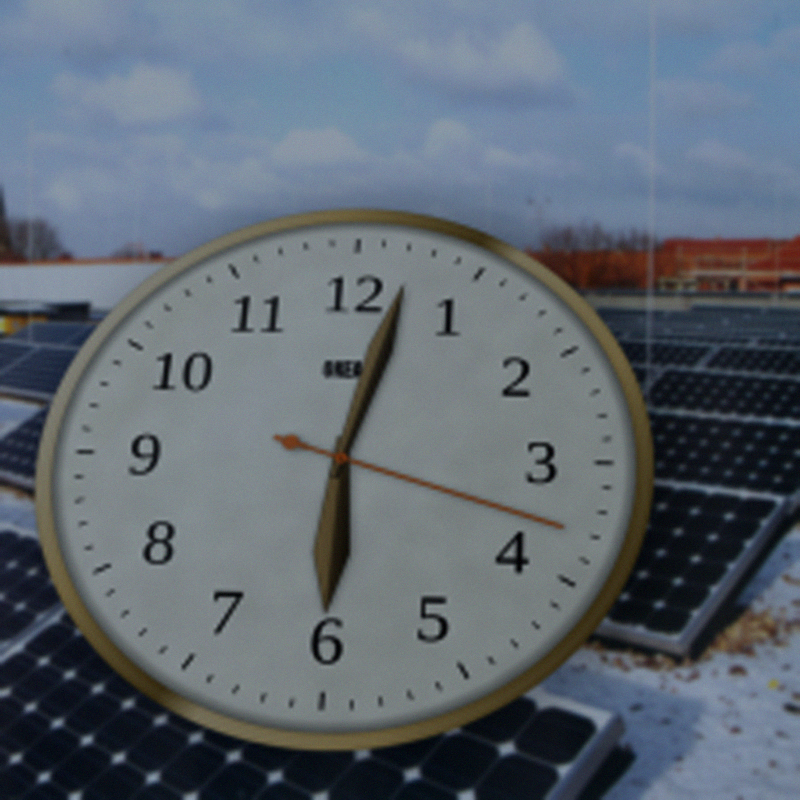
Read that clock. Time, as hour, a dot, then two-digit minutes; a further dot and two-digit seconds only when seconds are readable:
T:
6.02.18
